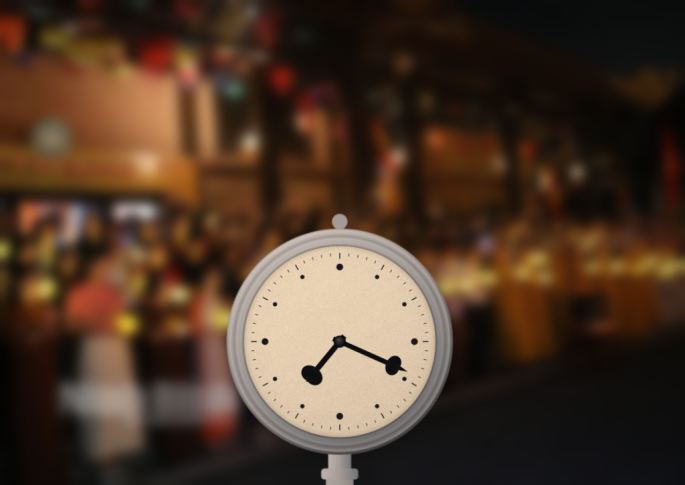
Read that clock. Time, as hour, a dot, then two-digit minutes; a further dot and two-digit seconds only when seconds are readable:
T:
7.19
